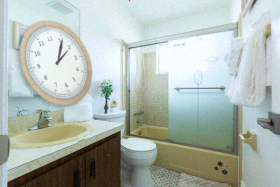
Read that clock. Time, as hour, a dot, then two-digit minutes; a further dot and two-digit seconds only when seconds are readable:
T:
2.06
